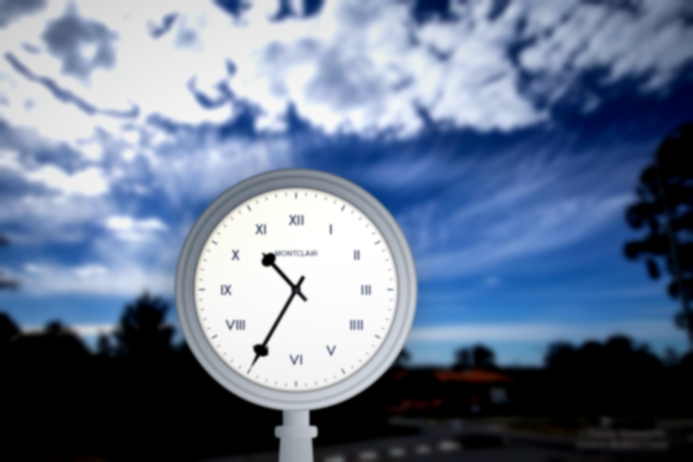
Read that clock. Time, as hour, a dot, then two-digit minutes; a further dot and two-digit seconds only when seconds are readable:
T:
10.35
